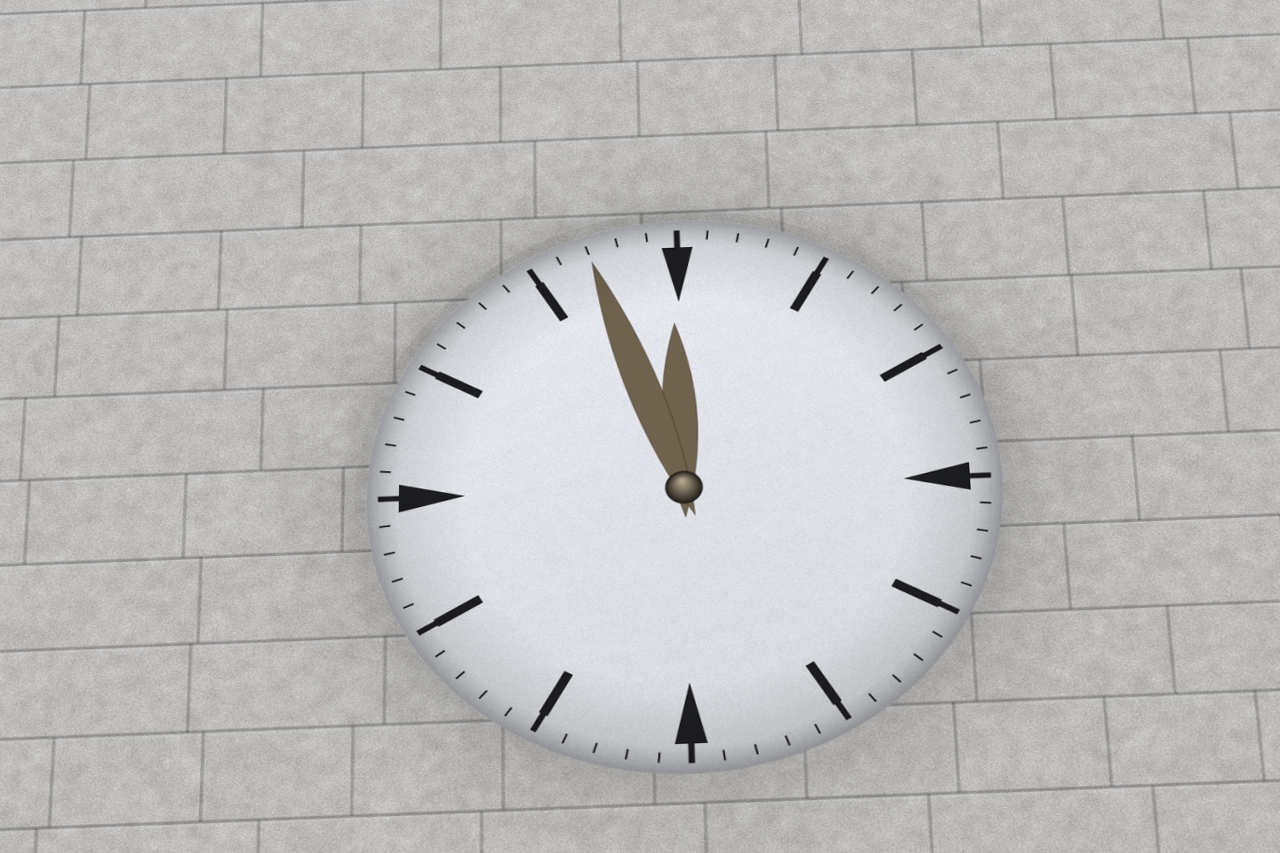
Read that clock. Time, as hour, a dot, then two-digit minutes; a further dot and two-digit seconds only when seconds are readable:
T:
11.57
